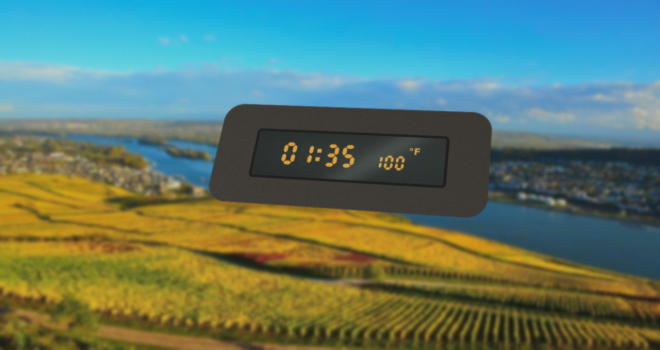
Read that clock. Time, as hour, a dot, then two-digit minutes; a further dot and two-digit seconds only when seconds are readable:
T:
1.35
